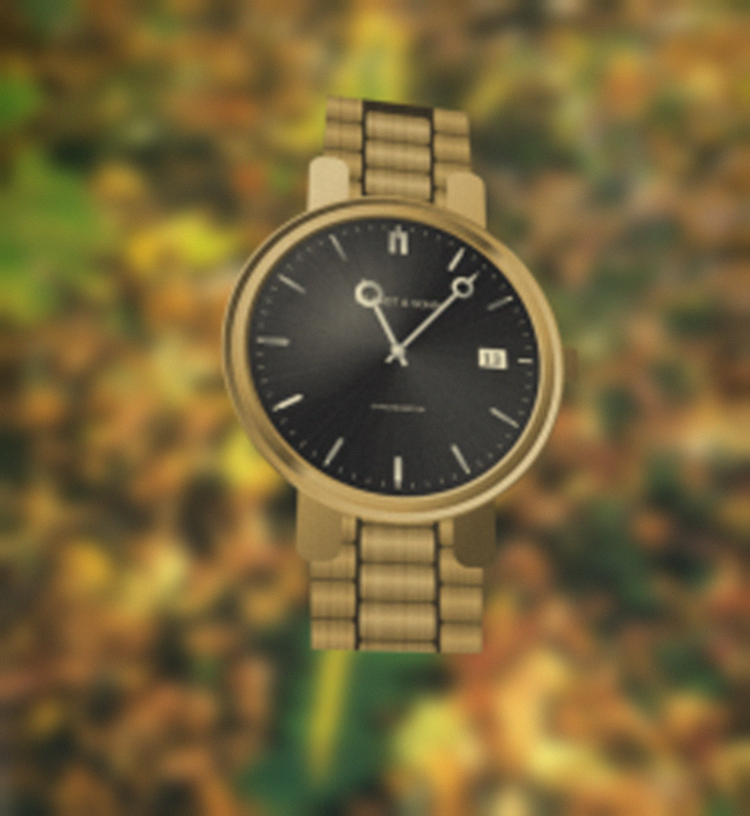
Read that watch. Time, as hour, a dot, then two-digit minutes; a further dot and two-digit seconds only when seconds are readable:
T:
11.07
